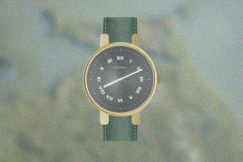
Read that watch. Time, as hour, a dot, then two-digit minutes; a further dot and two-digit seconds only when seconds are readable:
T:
8.11
